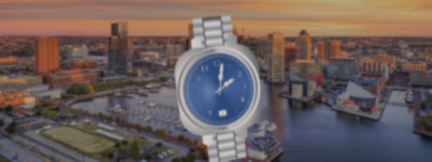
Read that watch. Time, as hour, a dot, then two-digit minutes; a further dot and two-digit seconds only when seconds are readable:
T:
2.02
